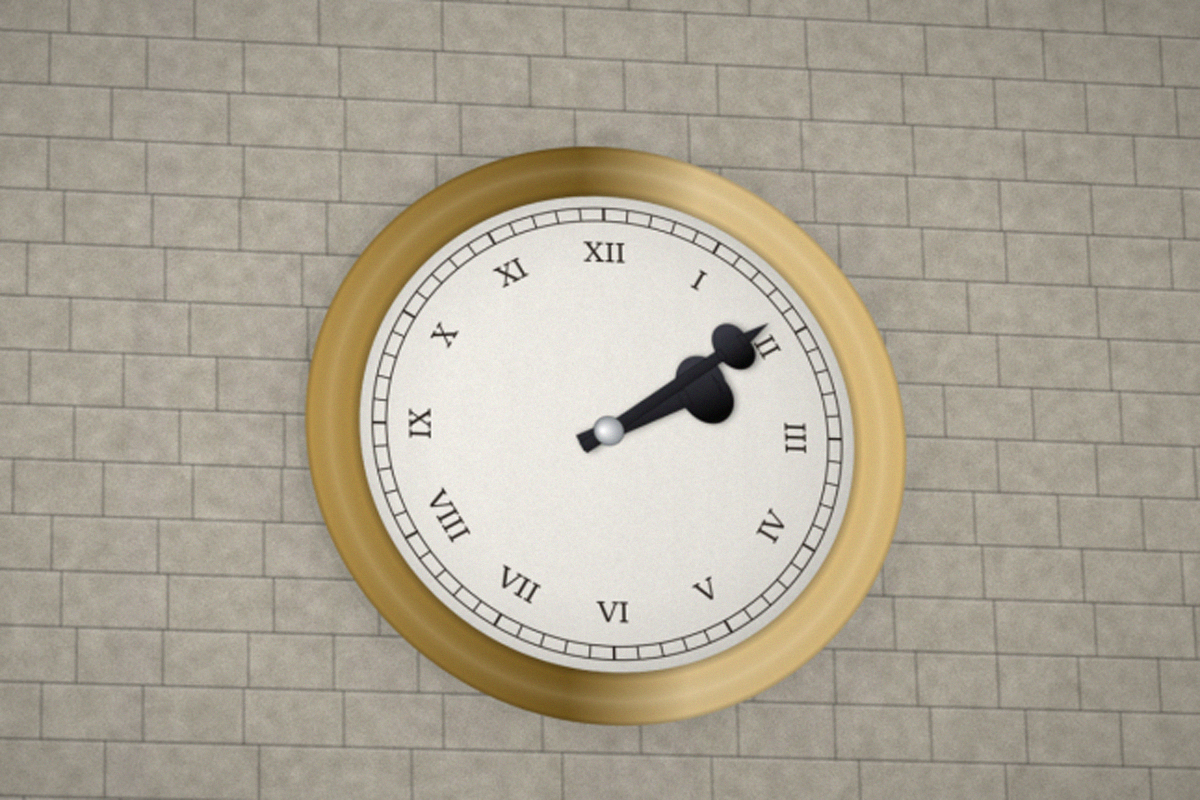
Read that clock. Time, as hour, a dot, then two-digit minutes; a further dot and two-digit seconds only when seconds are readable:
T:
2.09
